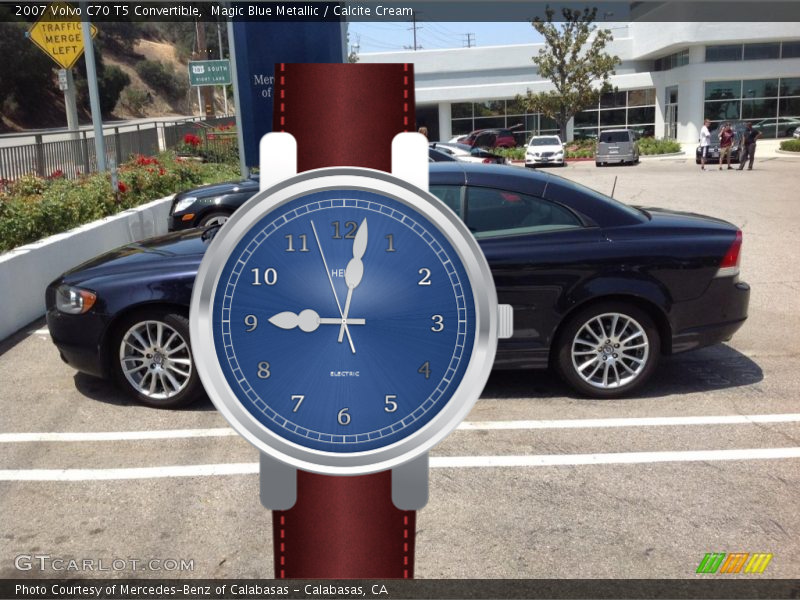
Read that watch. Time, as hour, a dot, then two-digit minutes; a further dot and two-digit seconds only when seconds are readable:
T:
9.01.57
